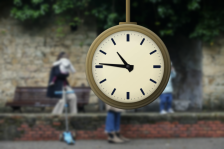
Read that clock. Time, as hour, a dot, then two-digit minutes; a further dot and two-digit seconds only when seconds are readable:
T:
10.46
